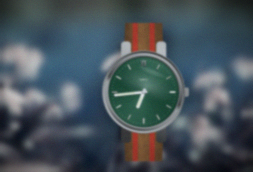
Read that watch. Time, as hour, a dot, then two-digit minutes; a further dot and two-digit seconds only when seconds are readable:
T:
6.44
